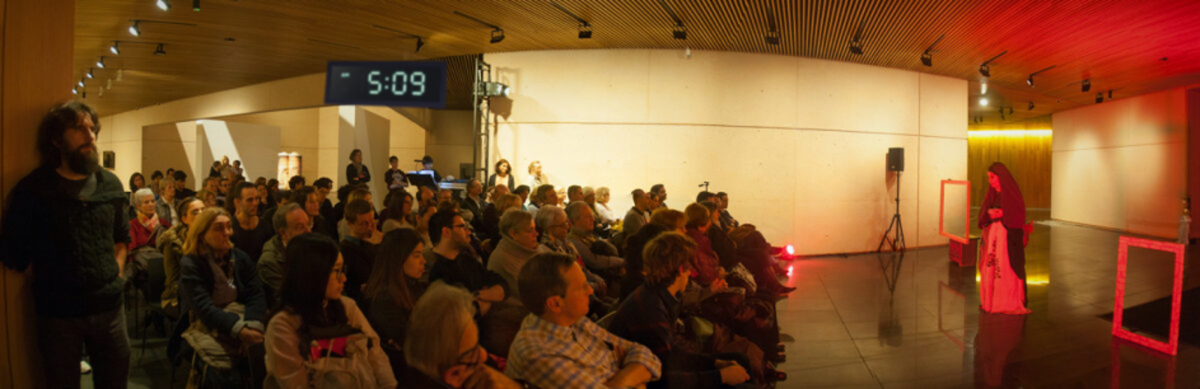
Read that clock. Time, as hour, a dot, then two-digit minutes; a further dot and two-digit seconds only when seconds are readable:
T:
5.09
